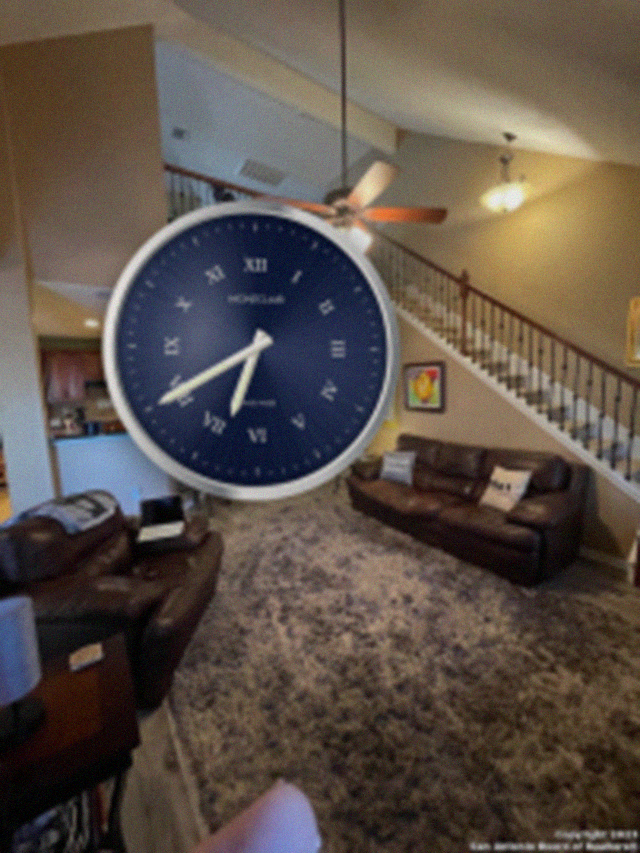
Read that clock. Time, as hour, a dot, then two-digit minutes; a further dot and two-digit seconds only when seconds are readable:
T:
6.40
